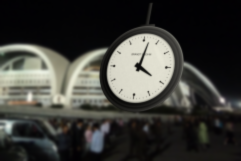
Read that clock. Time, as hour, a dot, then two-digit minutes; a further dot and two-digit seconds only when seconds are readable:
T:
4.02
